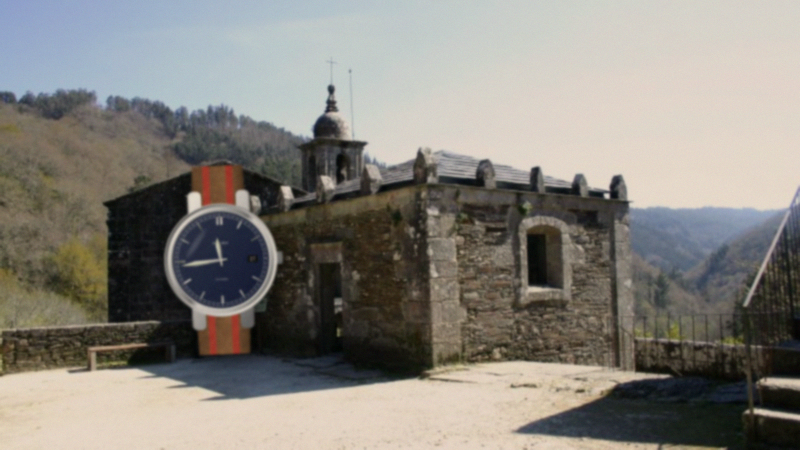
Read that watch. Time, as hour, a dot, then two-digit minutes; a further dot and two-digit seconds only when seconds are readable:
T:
11.44
